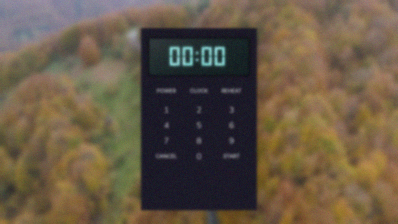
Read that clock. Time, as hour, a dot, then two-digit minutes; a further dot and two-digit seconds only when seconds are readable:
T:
0.00
